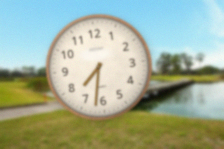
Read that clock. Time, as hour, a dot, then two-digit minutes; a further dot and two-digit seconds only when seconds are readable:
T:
7.32
